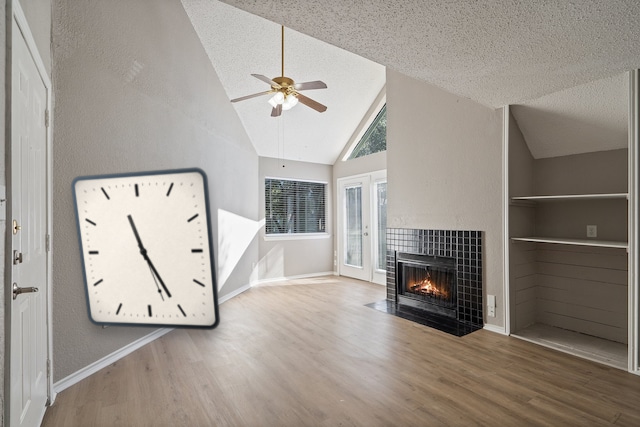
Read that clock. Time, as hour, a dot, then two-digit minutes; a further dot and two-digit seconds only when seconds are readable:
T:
11.25.27
